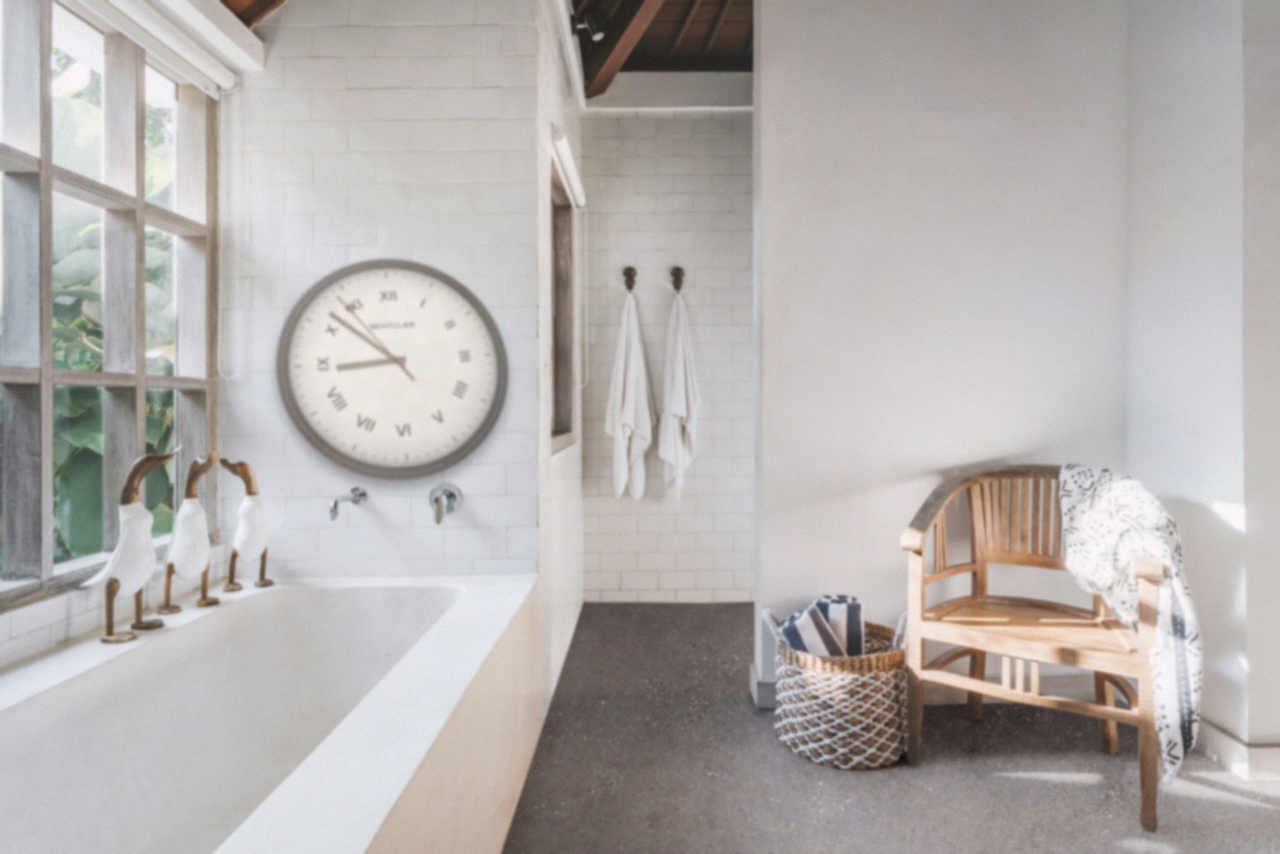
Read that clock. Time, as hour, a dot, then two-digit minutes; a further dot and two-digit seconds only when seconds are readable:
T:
8.51.54
